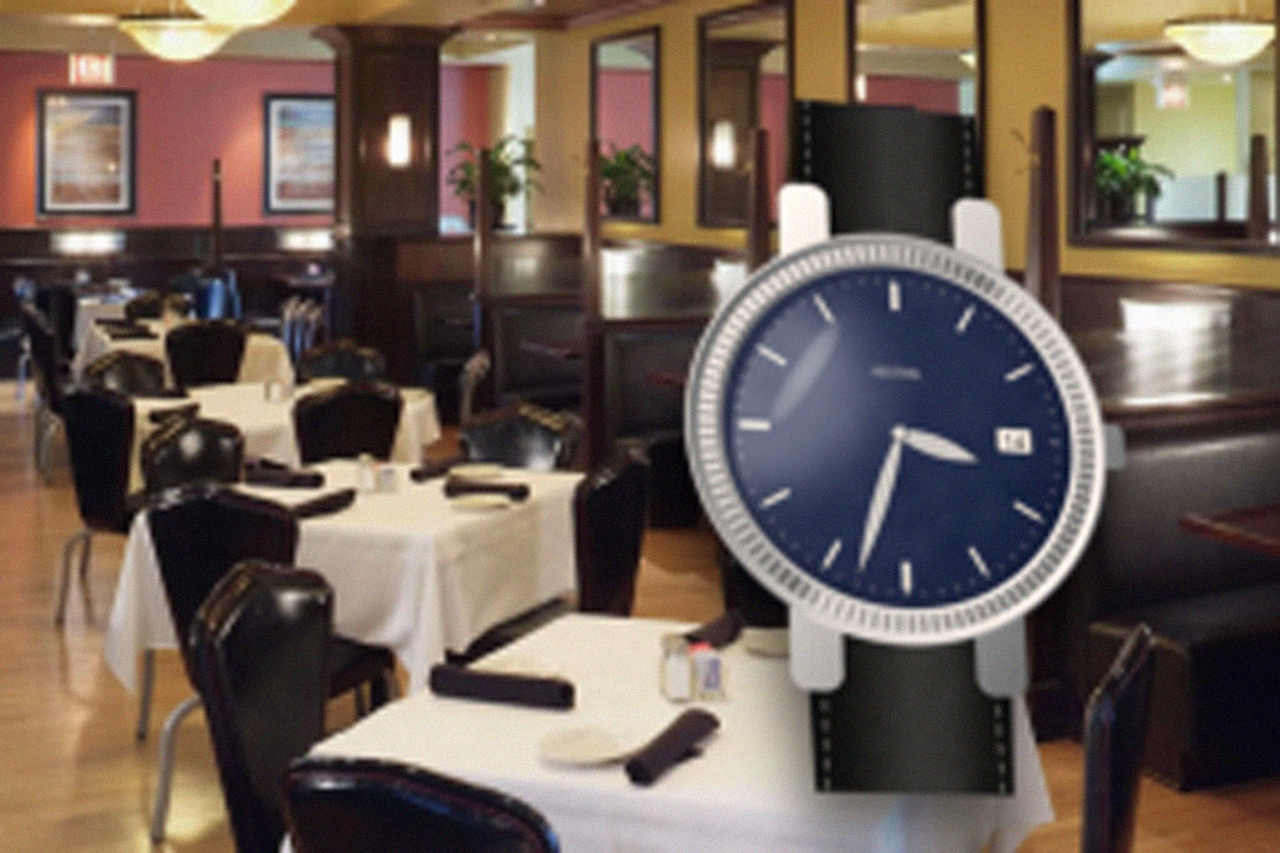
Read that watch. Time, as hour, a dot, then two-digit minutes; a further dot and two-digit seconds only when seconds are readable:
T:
3.33
